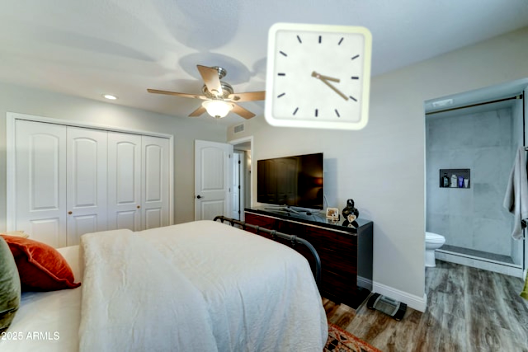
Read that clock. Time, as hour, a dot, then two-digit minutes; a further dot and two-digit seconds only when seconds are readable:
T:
3.21
